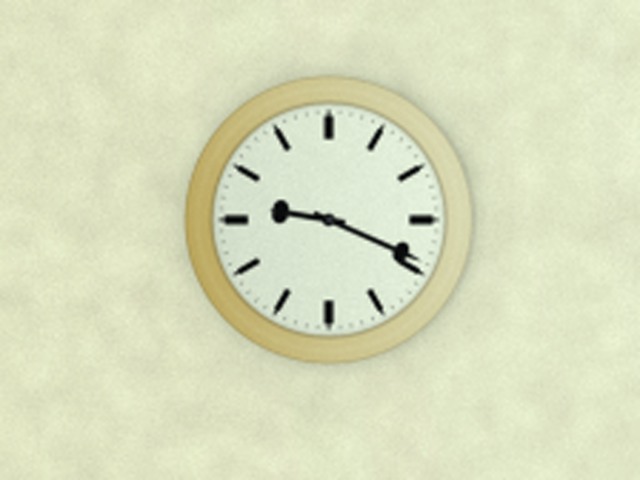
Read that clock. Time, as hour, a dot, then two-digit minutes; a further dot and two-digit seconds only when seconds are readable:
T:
9.19
